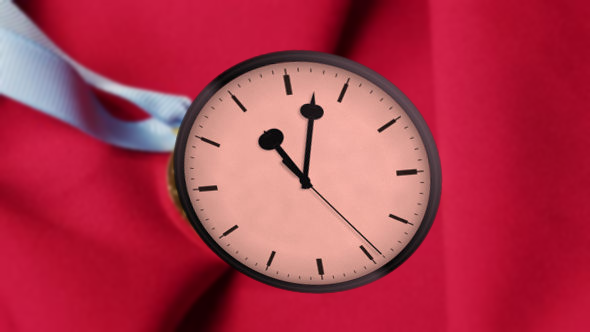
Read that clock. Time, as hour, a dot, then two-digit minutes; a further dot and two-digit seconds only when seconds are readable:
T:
11.02.24
